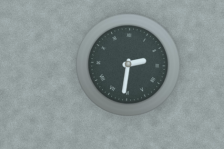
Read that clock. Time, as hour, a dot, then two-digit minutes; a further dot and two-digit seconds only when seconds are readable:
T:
2.31
